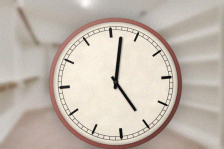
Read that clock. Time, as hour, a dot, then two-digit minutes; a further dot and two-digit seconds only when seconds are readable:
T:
5.02
